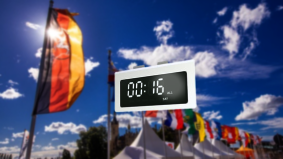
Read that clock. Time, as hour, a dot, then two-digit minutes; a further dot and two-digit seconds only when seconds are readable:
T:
0.16
